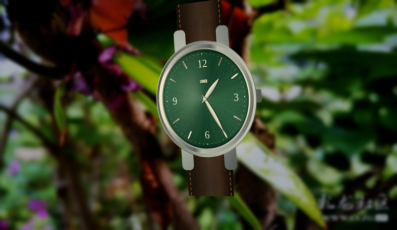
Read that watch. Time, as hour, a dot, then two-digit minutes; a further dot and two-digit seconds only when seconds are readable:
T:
1.25
